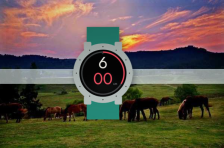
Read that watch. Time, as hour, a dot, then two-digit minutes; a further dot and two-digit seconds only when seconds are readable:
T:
6.00
